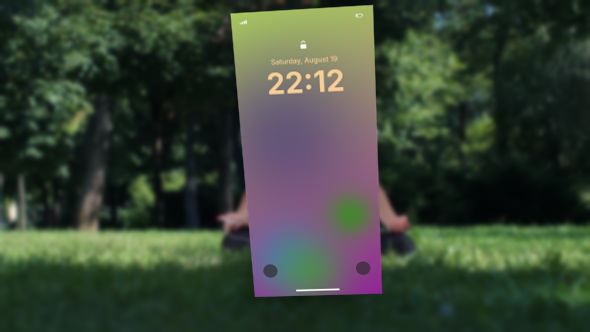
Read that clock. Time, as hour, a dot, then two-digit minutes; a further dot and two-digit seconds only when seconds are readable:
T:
22.12
